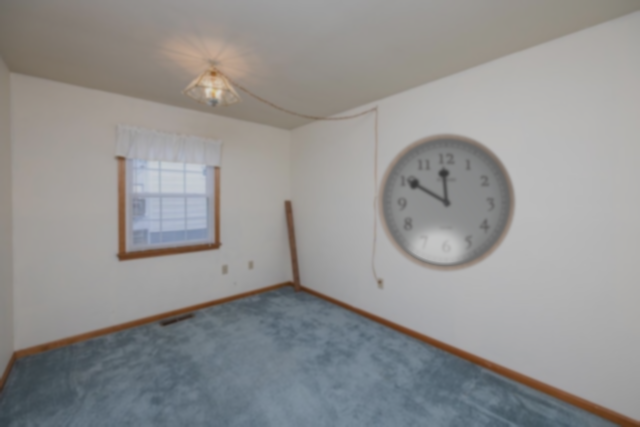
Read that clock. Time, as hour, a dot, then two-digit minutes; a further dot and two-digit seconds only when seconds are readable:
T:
11.50
